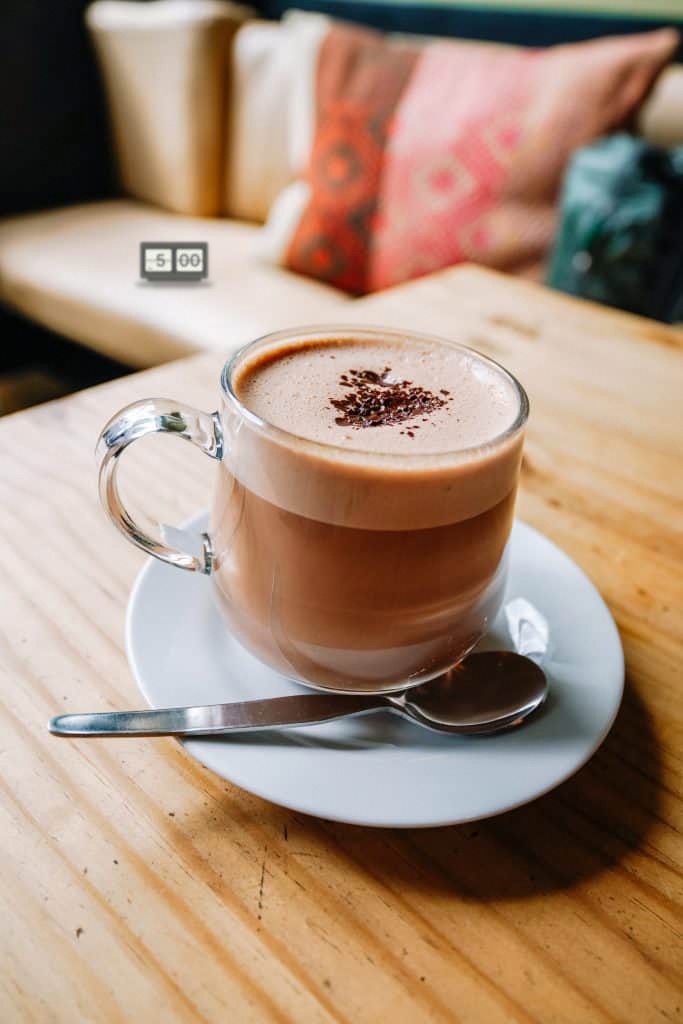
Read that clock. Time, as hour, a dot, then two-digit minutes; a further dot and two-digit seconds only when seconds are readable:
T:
5.00
